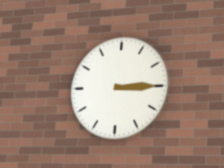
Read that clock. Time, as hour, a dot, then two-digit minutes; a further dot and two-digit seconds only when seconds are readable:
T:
3.15
